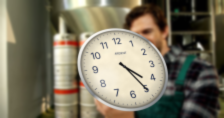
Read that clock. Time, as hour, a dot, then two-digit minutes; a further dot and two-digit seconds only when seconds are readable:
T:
4.25
